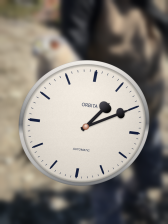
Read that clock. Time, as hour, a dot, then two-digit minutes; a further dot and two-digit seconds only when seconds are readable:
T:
1.10
